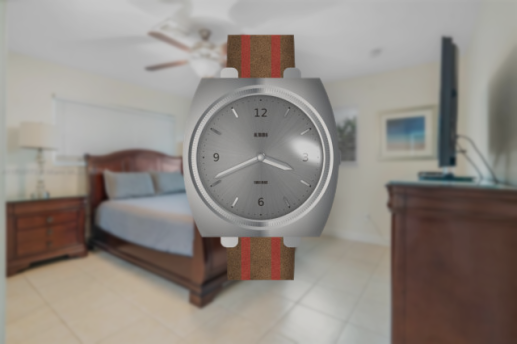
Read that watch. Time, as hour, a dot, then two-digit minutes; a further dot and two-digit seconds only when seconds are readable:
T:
3.41
